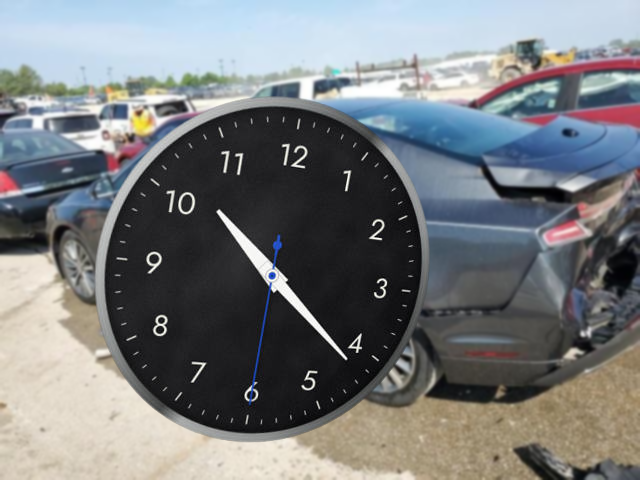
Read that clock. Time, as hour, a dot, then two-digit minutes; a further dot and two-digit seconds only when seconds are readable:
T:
10.21.30
